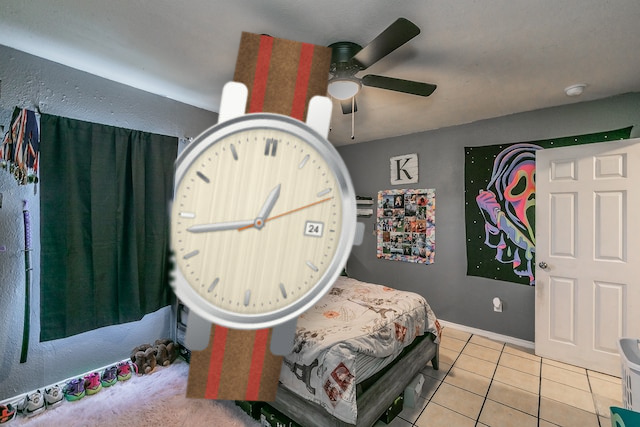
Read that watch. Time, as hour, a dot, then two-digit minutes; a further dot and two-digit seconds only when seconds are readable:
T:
12.43.11
